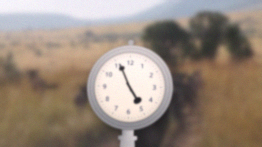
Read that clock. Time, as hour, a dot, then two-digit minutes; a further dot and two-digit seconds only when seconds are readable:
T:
4.56
